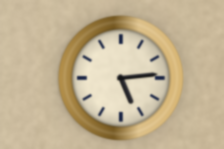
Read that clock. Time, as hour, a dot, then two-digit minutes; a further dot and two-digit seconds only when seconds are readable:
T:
5.14
